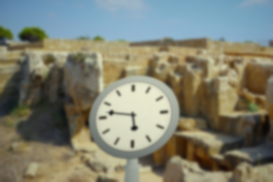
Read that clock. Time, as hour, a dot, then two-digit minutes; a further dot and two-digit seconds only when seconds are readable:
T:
5.47
